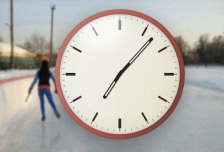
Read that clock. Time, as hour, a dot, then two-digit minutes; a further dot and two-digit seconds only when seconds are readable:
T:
7.07
